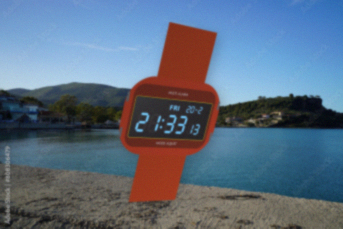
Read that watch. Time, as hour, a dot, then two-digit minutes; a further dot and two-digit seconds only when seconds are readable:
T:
21.33.13
